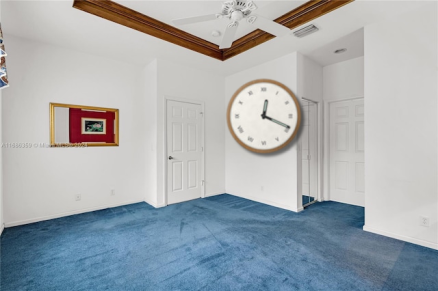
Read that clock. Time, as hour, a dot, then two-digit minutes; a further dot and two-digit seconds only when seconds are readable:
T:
12.19
